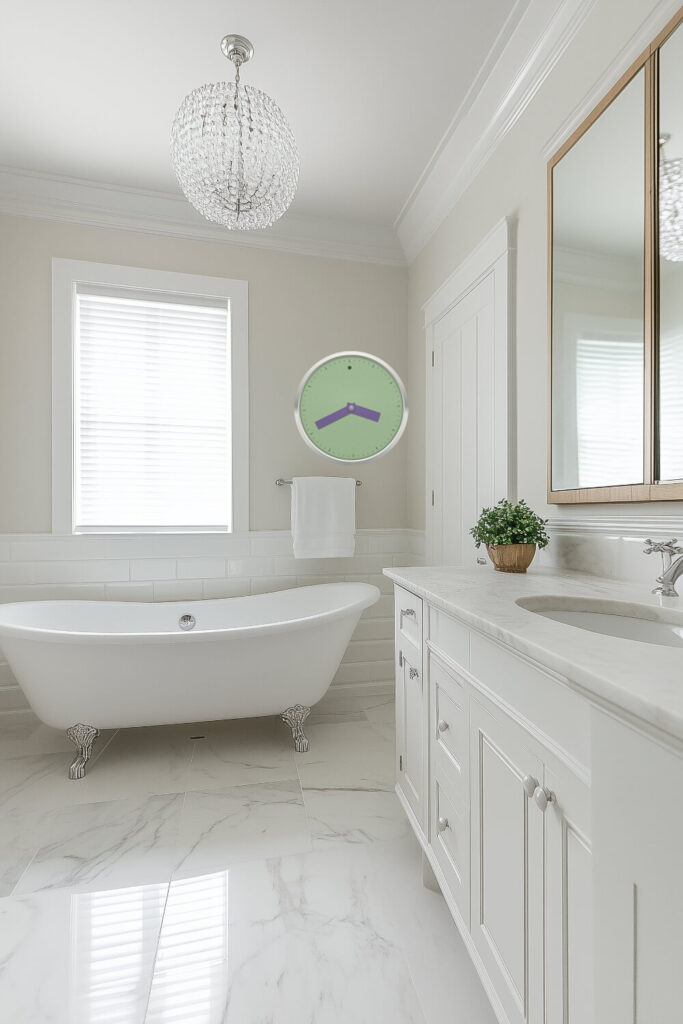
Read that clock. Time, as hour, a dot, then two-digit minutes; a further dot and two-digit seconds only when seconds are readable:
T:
3.41
